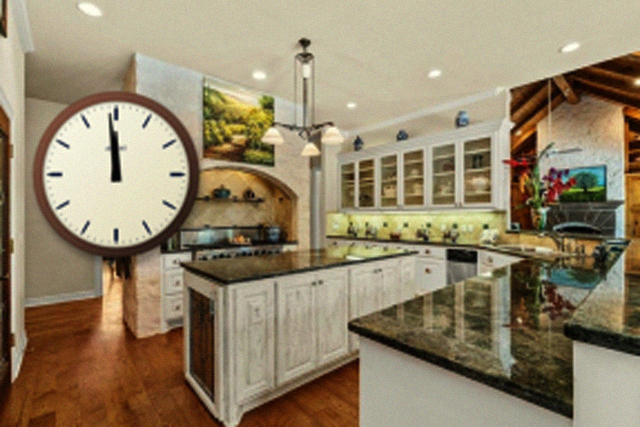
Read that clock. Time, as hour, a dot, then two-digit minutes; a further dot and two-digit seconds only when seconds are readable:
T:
11.59
